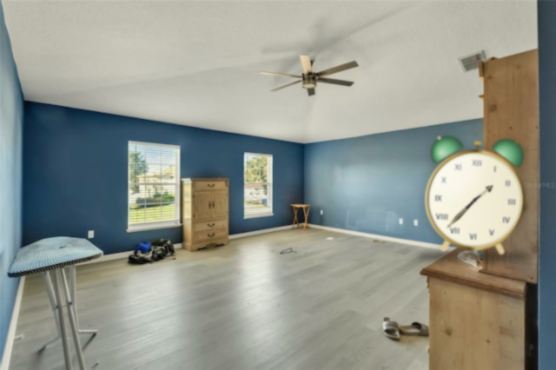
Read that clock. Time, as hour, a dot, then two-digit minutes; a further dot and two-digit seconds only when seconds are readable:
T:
1.37
